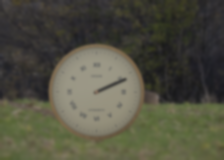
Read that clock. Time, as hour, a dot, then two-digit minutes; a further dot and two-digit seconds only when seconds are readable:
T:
2.11
